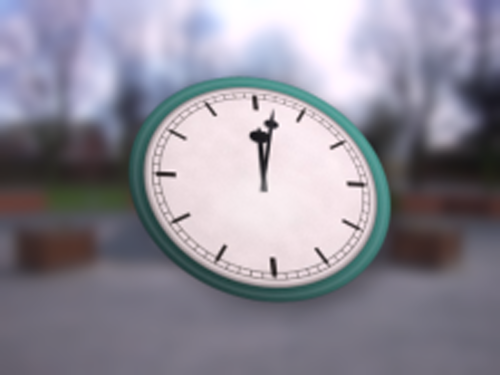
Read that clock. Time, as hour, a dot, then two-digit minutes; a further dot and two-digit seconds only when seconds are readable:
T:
12.02
